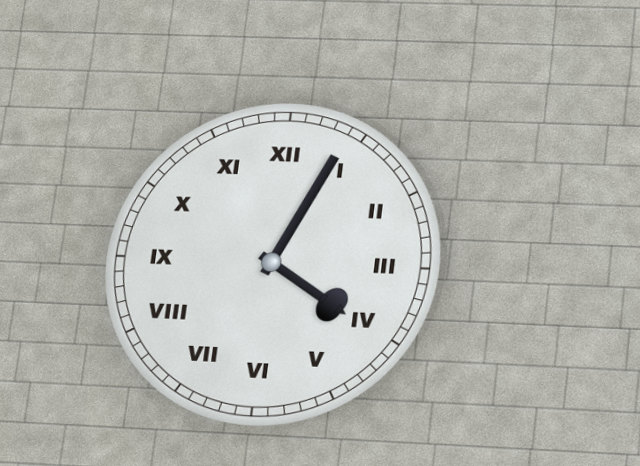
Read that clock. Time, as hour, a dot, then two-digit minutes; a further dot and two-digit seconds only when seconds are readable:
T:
4.04
